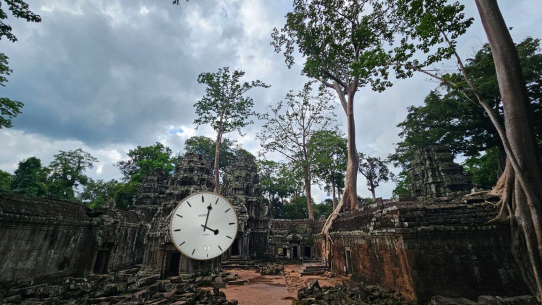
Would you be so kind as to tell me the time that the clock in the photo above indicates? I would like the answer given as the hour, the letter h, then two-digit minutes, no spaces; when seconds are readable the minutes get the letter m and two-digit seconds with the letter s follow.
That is 4h03
